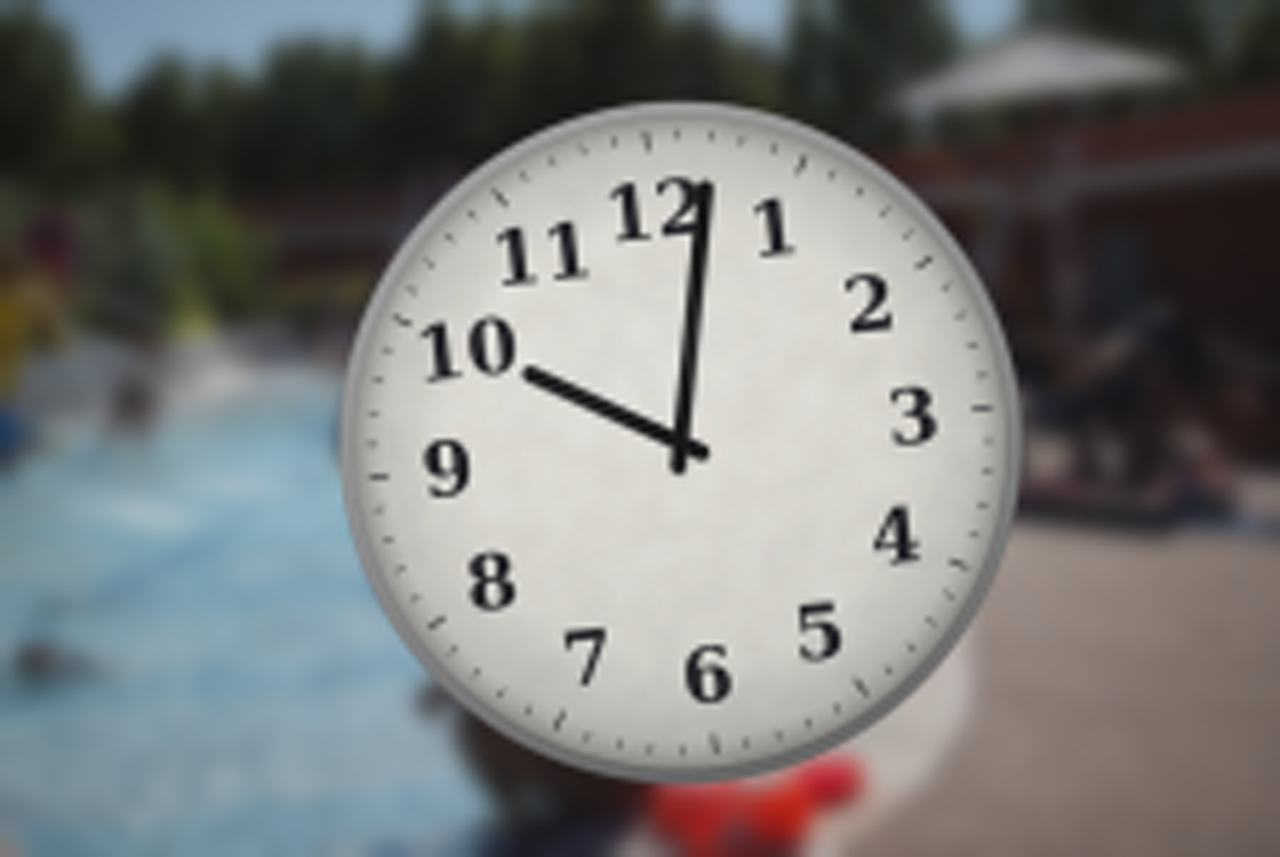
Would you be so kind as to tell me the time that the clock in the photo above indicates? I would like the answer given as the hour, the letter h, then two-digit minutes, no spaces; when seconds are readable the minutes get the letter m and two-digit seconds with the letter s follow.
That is 10h02
